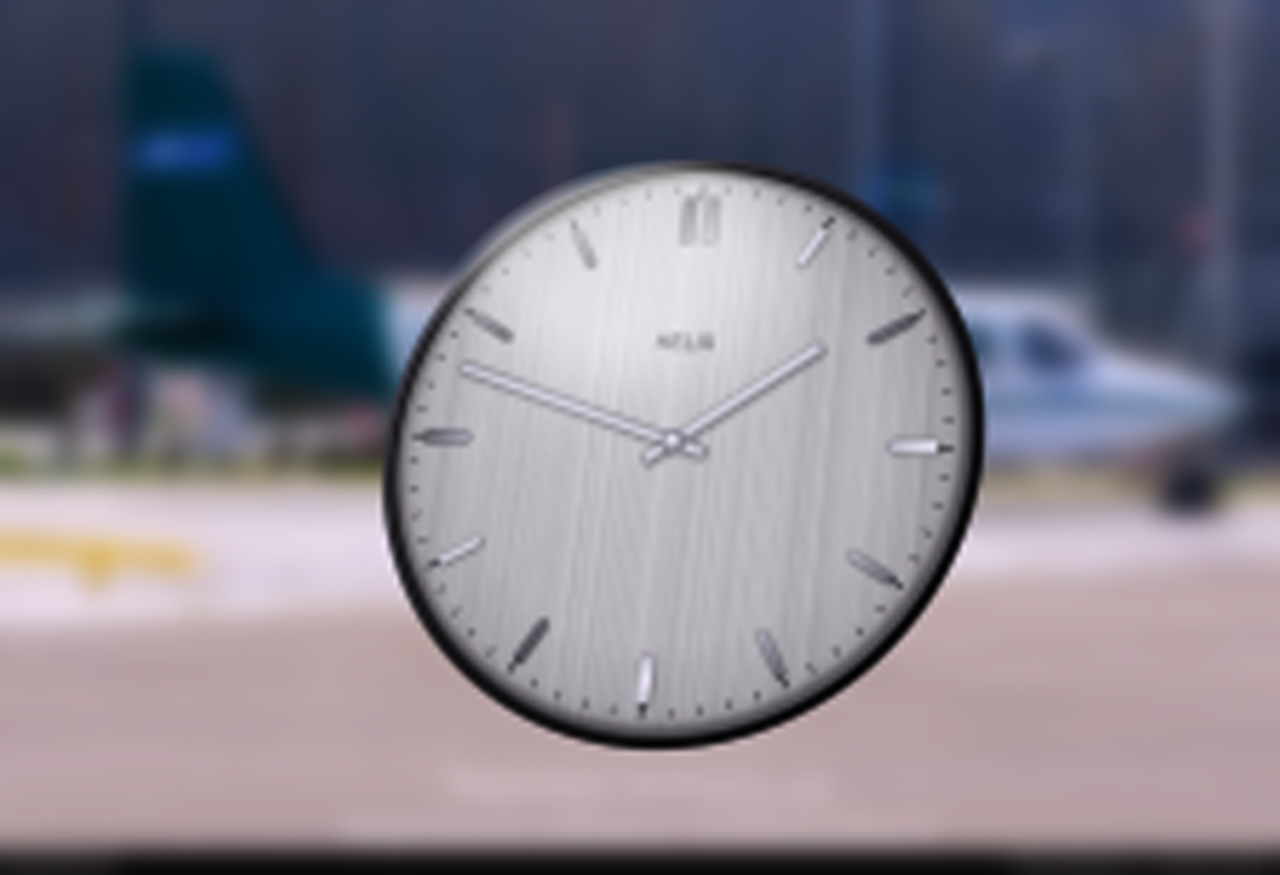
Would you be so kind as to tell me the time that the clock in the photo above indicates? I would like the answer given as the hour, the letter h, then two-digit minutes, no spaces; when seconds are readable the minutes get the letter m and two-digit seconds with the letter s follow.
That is 1h48
